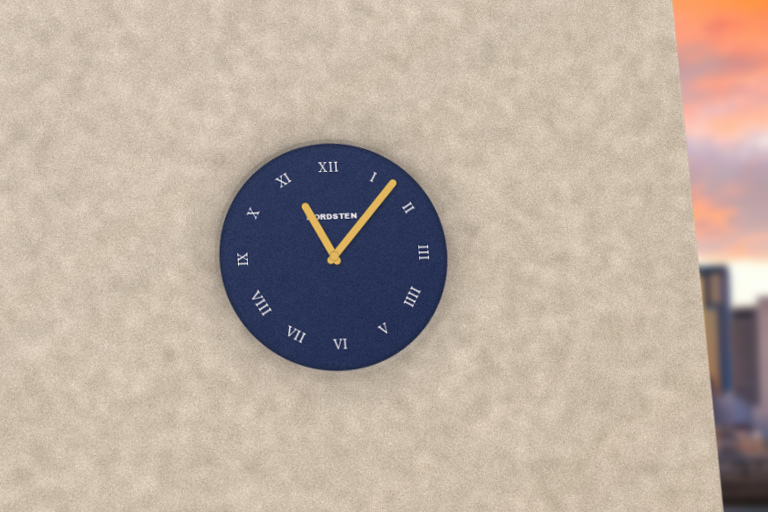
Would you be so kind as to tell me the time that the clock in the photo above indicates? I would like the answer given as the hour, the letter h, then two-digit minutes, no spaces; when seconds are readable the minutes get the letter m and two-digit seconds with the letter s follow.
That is 11h07
